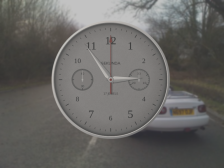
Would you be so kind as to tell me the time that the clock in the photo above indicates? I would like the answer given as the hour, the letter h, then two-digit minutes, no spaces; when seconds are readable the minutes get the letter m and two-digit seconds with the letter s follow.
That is 2h54
